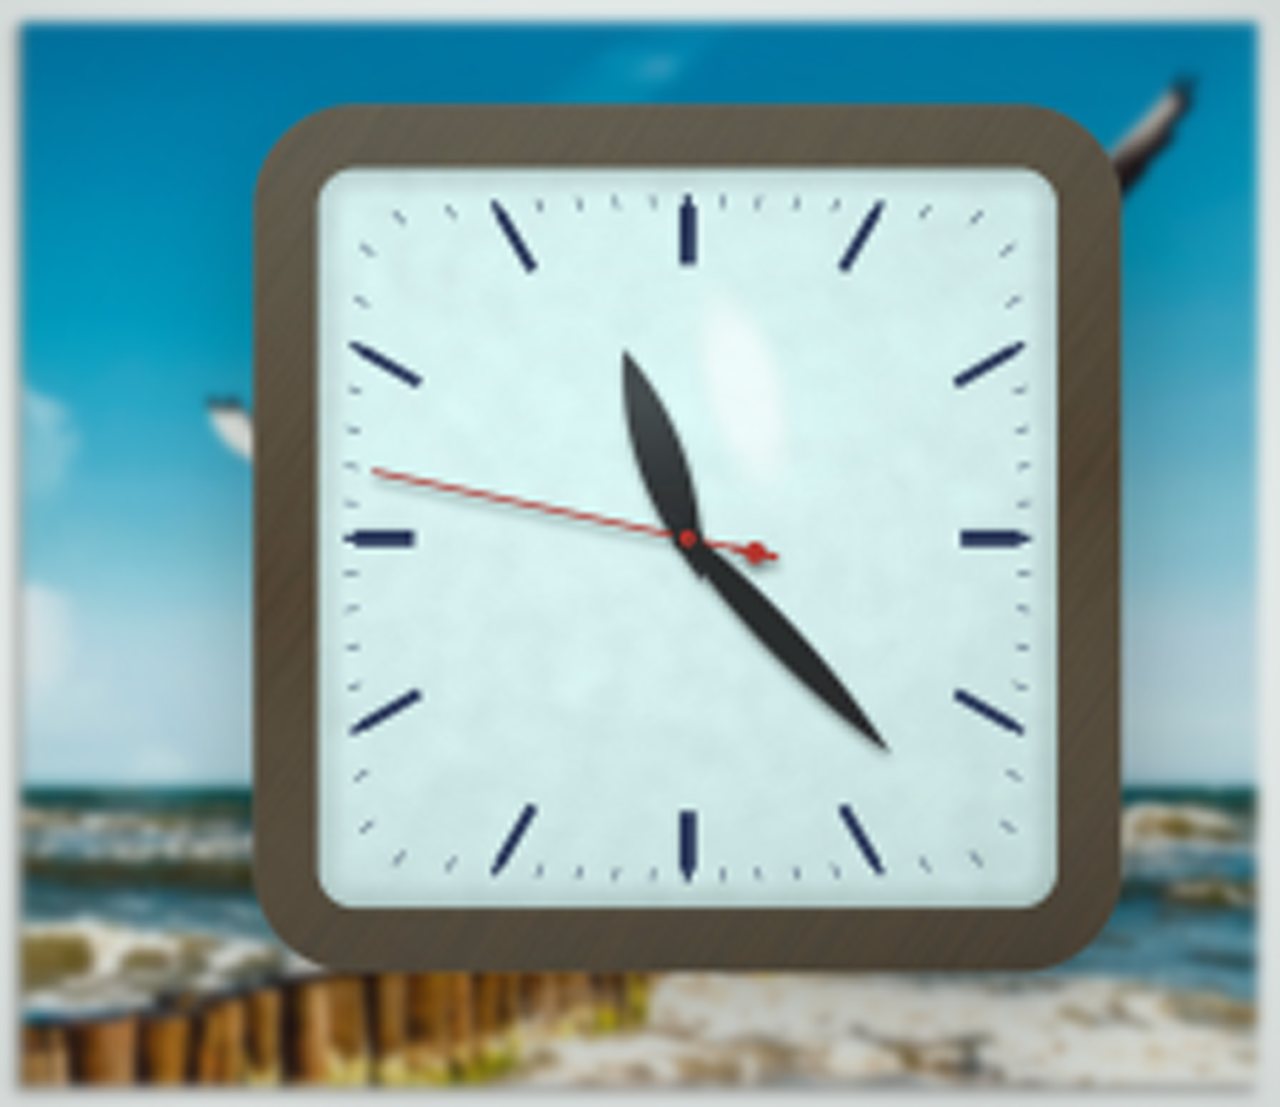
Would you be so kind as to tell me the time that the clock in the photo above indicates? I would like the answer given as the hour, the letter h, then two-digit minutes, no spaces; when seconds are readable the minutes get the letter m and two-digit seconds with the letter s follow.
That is 11h22m47s
